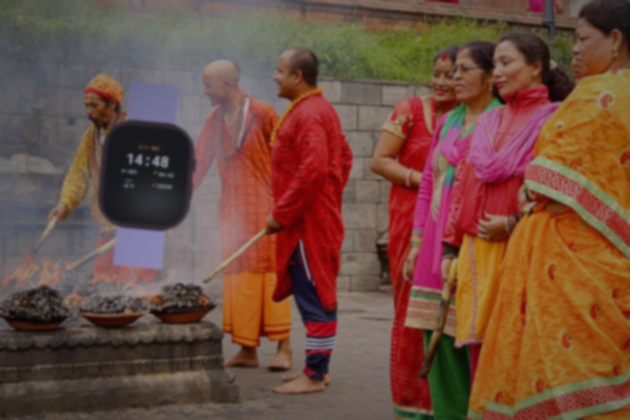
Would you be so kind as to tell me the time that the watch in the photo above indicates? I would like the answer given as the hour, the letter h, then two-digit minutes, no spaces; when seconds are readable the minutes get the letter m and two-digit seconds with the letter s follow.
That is 14h48
